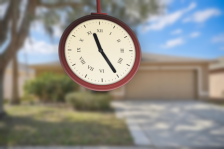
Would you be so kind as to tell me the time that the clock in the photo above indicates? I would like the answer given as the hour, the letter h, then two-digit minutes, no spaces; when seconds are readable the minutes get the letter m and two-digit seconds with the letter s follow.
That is 11h25
